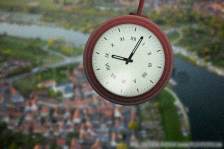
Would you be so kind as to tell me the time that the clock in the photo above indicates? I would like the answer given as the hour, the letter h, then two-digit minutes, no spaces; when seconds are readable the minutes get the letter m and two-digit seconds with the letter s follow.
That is 9h03
